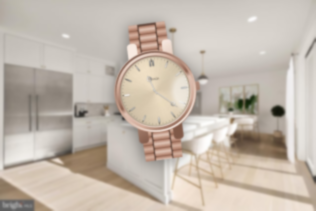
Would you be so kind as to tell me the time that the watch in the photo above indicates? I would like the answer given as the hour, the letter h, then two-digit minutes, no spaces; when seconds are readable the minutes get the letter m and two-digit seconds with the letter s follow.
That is 11h22
